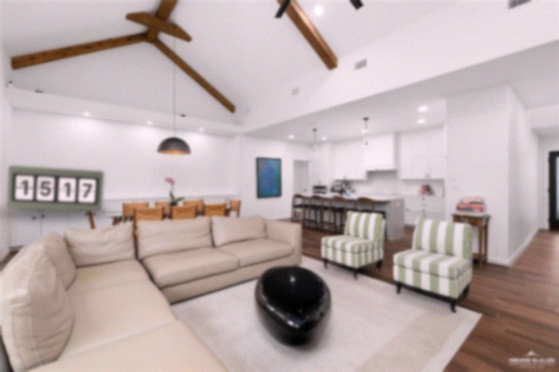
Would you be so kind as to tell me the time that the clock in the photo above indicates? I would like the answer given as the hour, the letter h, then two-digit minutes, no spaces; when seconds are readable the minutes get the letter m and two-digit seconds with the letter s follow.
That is 15h17
